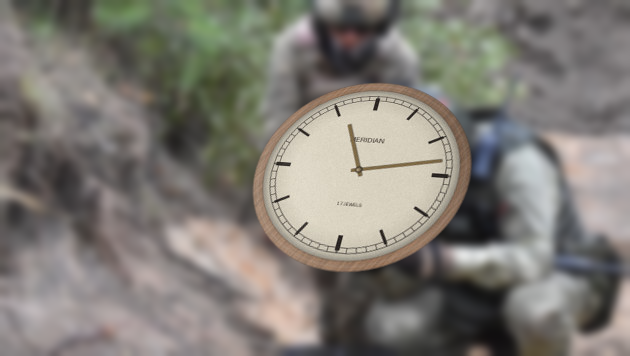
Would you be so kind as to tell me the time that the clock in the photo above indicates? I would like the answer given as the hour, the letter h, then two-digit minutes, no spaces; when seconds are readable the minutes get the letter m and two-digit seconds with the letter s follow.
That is 11h13
